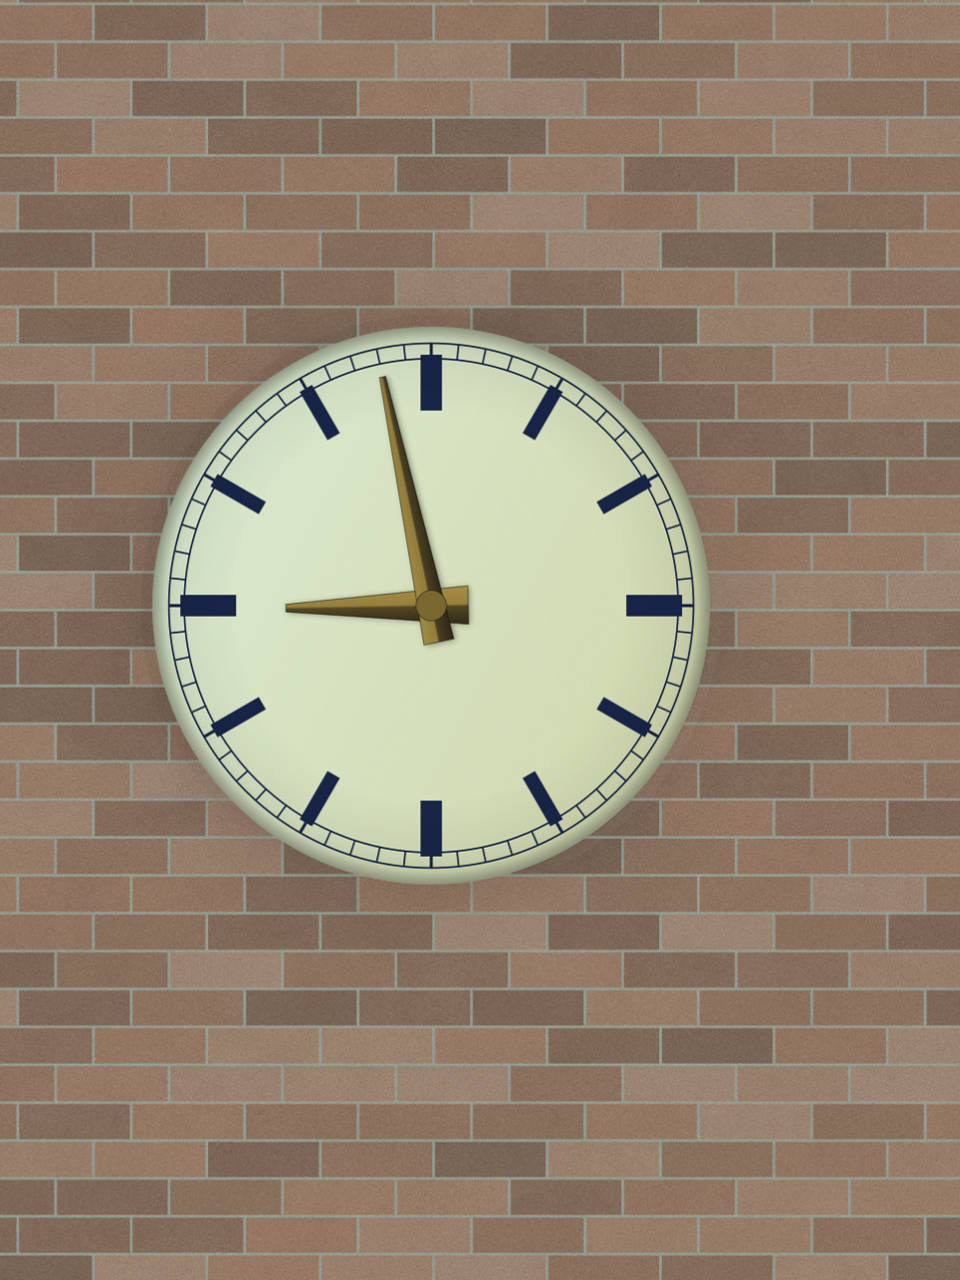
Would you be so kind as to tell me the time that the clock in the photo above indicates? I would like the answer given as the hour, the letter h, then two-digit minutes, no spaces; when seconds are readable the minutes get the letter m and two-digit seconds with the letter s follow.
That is 8h58
